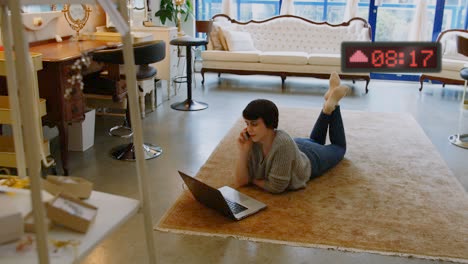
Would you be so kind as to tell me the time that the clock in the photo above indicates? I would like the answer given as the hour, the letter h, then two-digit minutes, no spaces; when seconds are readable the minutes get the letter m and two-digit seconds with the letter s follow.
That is 8h17
